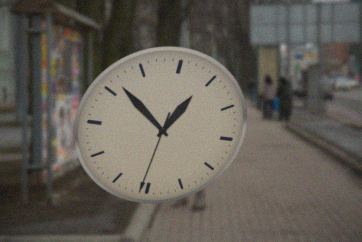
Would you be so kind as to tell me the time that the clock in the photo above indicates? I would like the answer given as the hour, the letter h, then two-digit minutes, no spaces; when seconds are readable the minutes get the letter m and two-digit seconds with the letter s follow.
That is 12h51m31s
